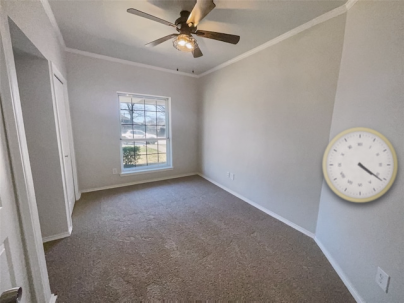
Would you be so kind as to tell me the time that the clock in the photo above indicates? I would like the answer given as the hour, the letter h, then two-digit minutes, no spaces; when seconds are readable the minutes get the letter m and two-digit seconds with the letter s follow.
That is 4h21
